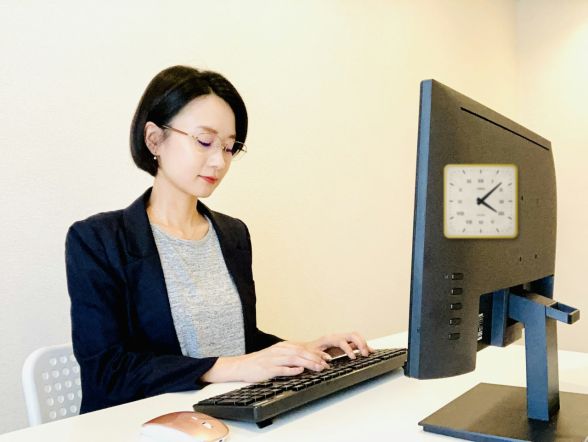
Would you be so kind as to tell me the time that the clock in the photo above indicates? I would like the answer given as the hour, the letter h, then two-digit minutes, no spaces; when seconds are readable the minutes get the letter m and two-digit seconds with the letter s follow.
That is 4h08
